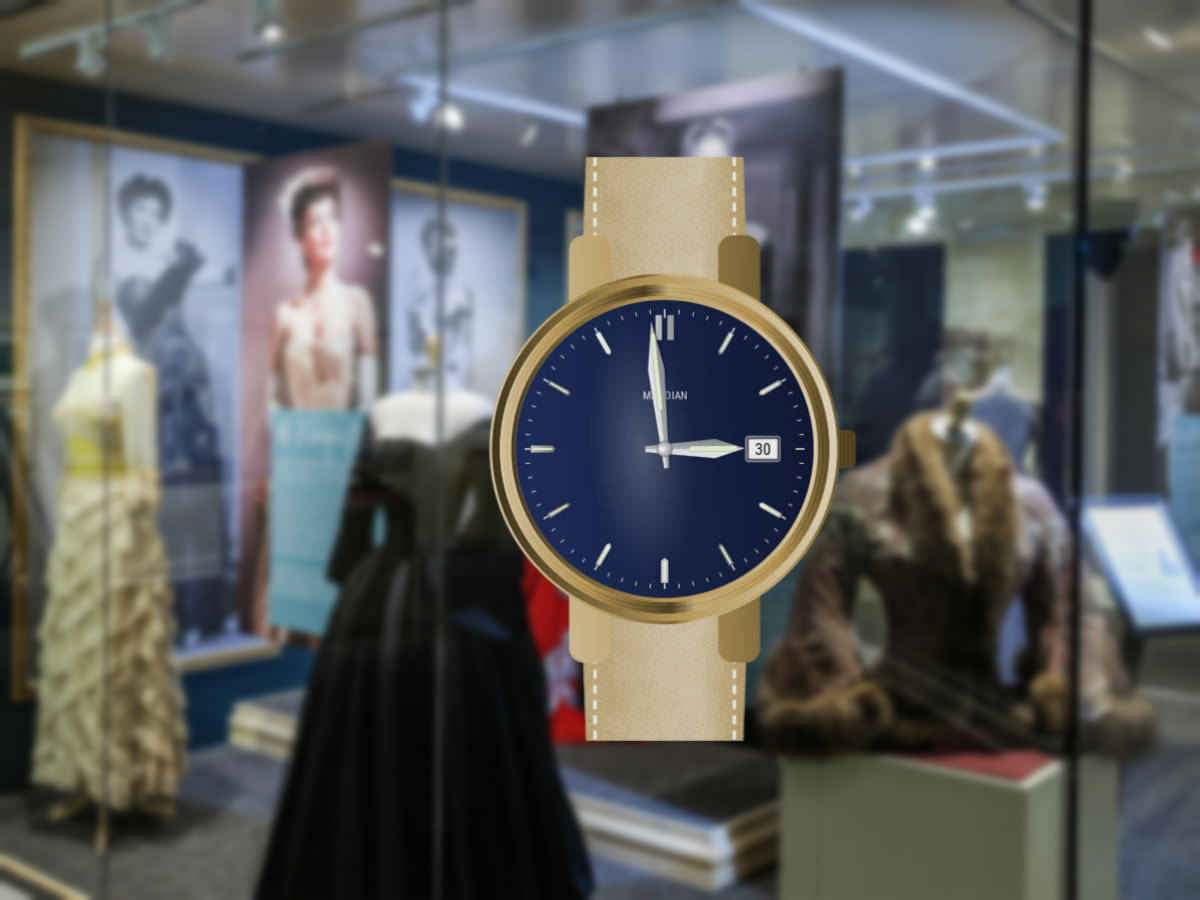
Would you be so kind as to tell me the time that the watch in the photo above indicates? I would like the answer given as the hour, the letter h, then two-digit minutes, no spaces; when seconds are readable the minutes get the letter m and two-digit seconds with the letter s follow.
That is 2h59
